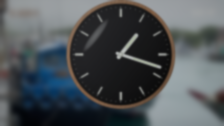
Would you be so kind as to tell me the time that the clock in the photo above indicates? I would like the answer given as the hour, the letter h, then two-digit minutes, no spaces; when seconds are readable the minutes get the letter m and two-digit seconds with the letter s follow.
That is 1h18
